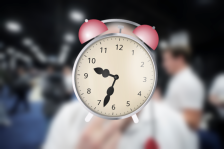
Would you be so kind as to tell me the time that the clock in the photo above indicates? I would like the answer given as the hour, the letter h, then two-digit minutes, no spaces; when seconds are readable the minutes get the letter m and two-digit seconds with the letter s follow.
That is 9h33
